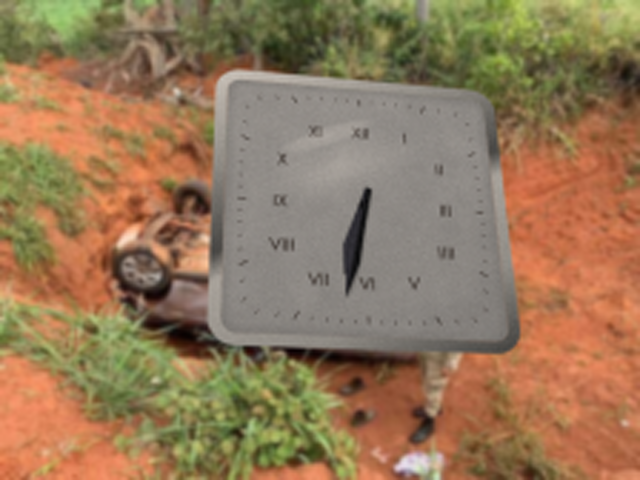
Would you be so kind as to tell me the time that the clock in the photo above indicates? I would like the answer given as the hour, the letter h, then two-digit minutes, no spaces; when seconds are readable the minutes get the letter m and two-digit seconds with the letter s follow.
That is 6h32
